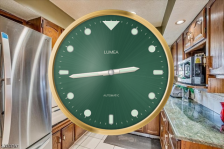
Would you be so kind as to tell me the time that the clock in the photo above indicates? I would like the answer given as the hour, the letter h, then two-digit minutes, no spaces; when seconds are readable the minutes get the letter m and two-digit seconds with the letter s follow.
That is 2h44
